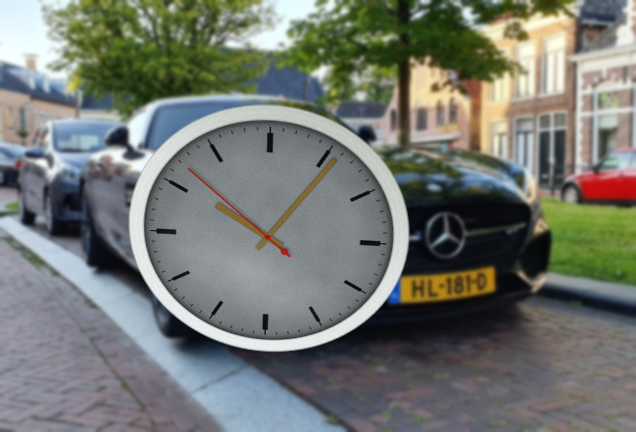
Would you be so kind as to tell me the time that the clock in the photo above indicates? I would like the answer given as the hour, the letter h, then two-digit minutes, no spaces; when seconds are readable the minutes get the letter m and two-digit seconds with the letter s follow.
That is 10h05m52s
